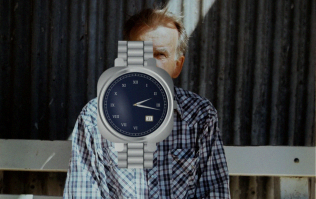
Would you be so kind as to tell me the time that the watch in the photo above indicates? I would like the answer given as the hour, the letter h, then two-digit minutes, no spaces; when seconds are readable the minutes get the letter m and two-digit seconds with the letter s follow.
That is 2h17
